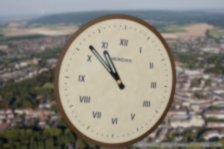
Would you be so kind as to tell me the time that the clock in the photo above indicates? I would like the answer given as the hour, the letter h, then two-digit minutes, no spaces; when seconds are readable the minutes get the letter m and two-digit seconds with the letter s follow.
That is 10h52
